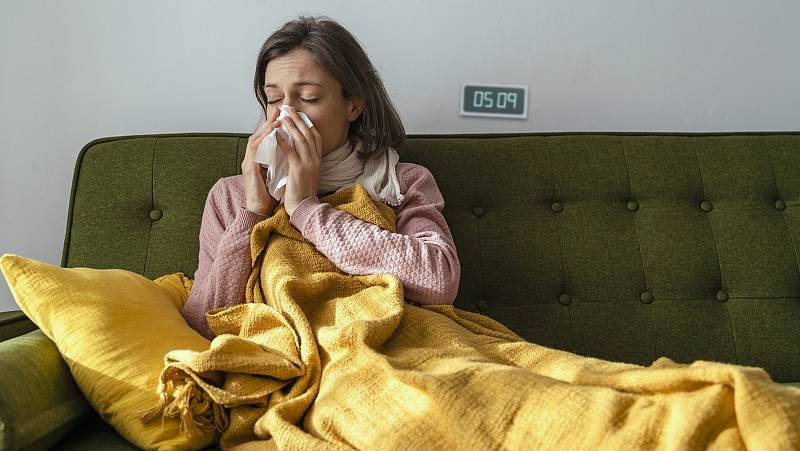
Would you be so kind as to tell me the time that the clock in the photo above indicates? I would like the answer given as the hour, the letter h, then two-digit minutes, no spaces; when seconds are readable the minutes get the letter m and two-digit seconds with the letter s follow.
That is 5h09
